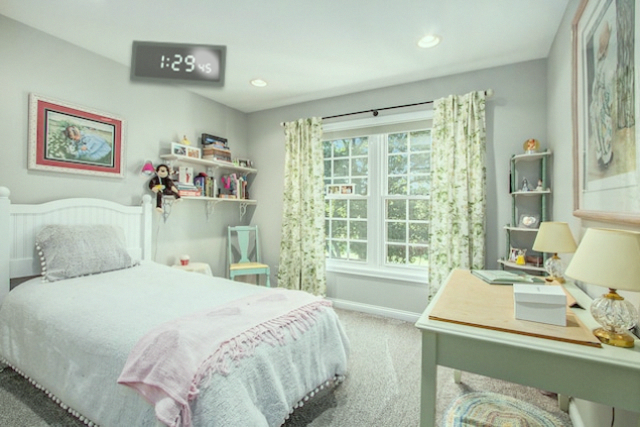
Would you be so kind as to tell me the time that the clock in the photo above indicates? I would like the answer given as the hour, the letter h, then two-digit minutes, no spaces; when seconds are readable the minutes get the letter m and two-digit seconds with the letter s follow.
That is 1h29m45s
